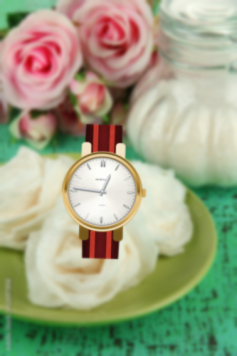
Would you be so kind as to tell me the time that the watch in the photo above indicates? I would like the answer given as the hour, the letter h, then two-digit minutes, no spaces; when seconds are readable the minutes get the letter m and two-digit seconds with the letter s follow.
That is 12h46
